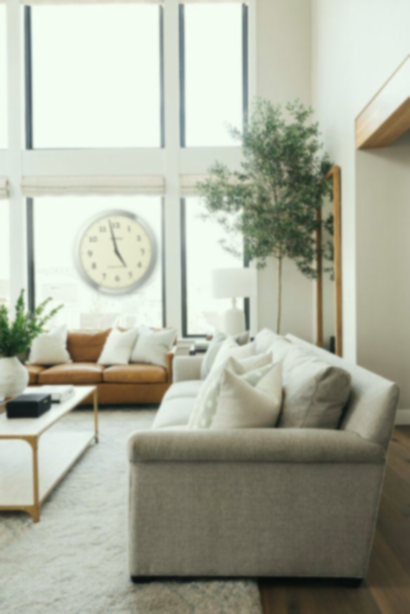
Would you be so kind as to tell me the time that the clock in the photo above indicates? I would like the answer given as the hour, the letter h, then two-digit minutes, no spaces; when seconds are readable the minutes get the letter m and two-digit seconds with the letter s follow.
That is 4h58
